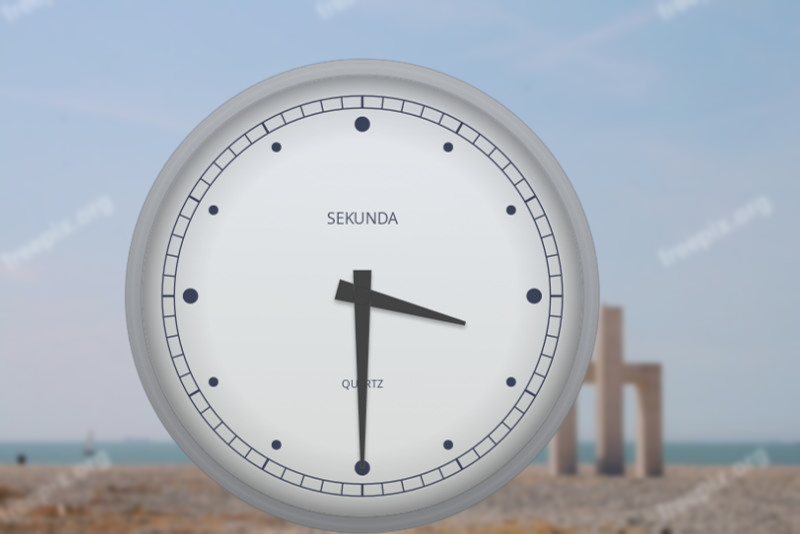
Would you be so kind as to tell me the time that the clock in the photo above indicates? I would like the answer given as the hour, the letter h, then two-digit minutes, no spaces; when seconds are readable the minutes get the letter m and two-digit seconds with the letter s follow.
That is 3h30
